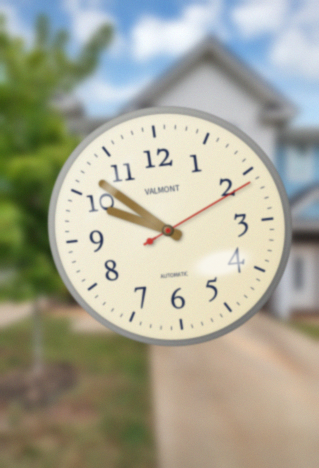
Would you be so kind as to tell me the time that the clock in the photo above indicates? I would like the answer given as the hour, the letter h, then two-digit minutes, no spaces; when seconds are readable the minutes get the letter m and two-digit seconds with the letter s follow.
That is 9h52m11s
